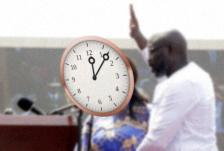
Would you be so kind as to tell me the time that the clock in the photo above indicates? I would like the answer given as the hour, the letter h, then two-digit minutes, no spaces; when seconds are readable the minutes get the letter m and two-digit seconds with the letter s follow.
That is 12h07
